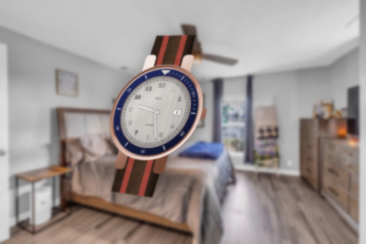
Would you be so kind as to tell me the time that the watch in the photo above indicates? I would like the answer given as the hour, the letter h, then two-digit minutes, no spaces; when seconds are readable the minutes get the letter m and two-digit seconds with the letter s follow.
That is 9h27
